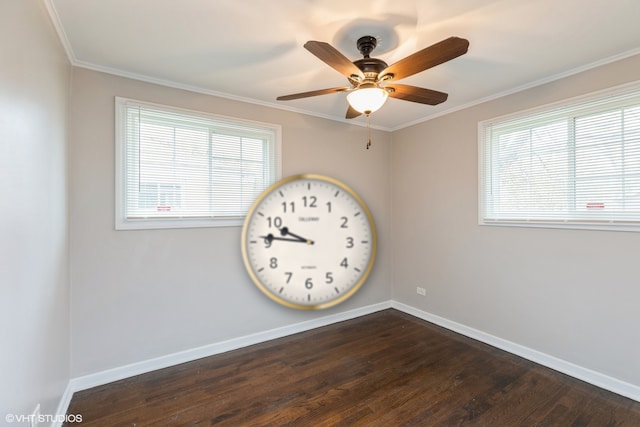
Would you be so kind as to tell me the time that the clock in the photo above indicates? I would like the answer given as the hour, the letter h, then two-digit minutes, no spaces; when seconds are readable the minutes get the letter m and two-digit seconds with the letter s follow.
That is 9h46
